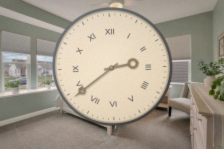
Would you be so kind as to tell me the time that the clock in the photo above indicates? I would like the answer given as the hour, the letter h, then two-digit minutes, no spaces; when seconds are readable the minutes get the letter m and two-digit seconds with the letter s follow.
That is 2h39
